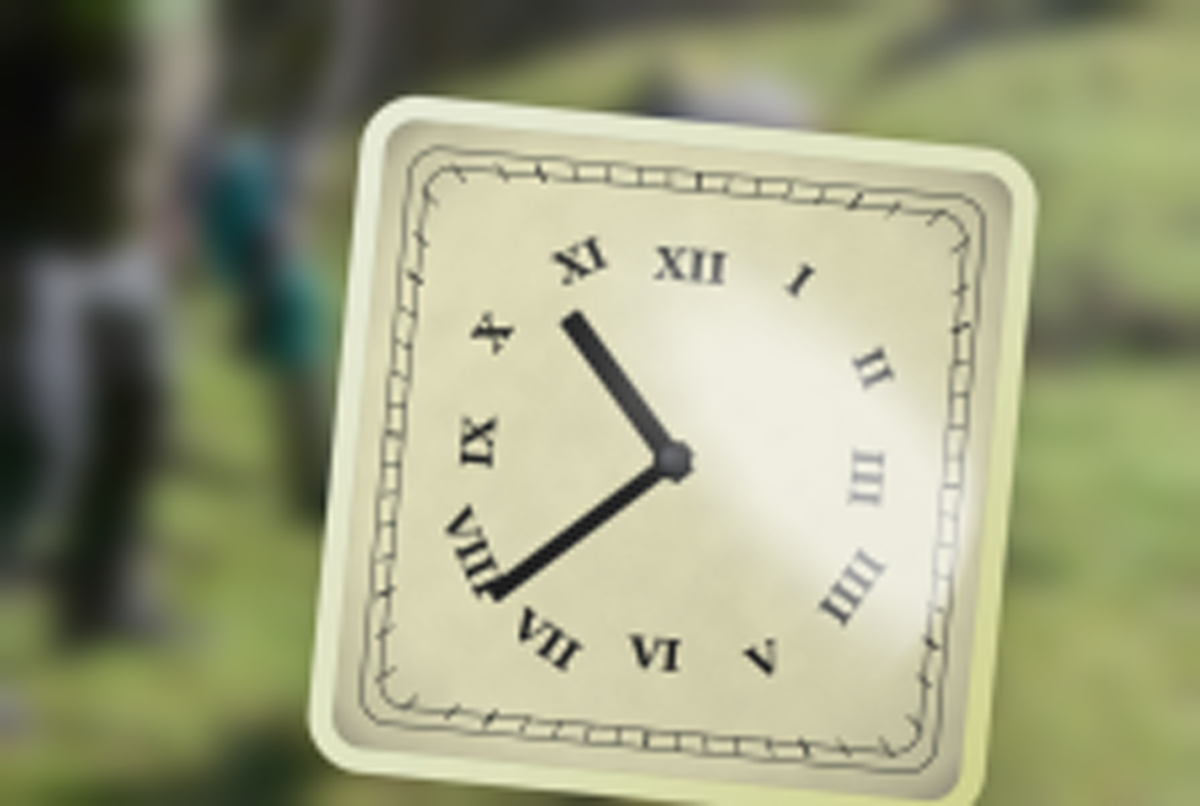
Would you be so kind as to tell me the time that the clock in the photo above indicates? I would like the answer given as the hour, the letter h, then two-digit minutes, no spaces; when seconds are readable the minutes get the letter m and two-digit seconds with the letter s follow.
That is 10h38
